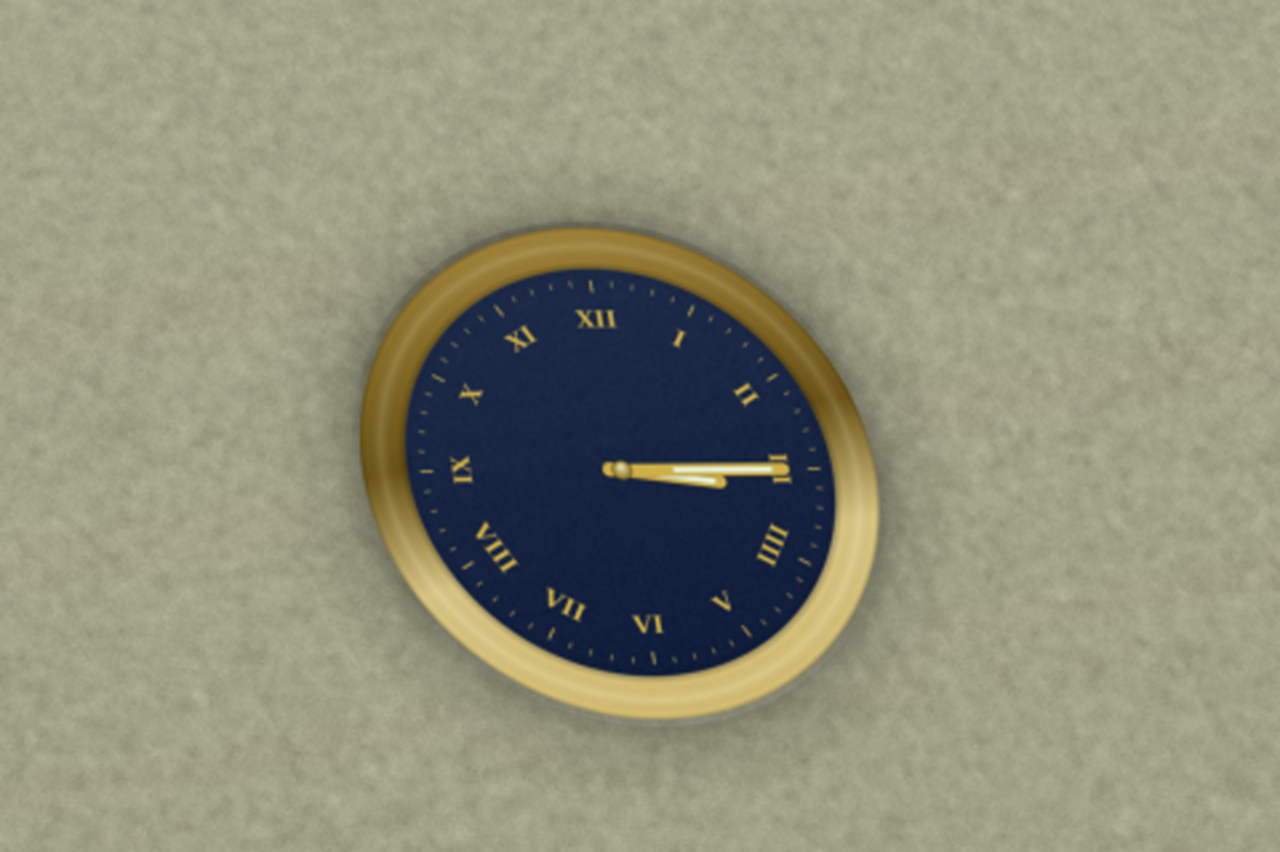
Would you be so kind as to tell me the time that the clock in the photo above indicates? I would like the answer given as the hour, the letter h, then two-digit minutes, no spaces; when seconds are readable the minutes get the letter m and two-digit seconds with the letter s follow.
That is 3h15
